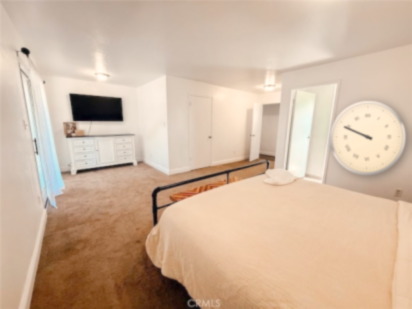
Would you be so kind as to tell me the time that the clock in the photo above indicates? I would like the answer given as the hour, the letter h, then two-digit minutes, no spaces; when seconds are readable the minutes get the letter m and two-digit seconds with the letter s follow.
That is 9h49
